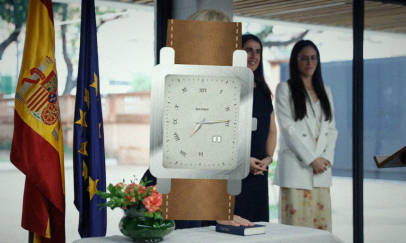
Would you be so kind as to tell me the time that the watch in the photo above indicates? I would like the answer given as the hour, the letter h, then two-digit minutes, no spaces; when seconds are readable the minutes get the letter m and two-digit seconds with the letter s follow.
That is 7h14
